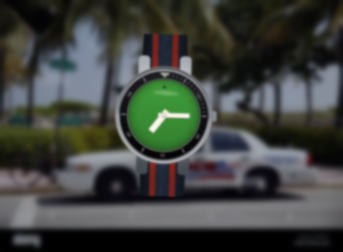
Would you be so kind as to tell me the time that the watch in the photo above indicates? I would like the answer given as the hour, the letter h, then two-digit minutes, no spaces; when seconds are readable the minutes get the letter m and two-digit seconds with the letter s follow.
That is 7h15
